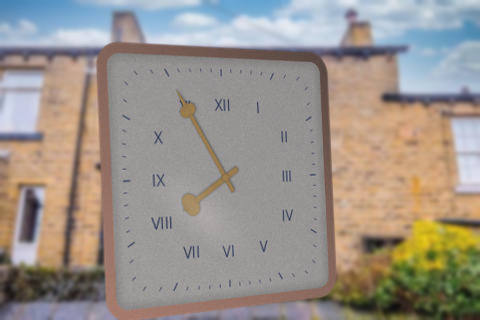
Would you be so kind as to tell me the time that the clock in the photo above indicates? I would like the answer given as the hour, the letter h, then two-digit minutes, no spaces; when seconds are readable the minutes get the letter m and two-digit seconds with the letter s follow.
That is 7h55
